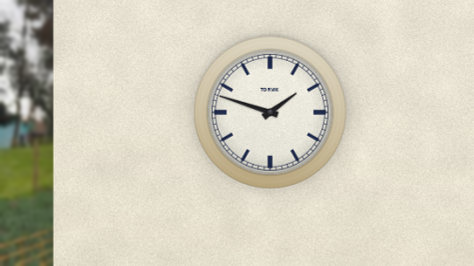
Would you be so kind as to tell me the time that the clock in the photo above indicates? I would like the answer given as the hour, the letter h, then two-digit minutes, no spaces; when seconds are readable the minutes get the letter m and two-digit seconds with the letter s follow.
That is 1h48
